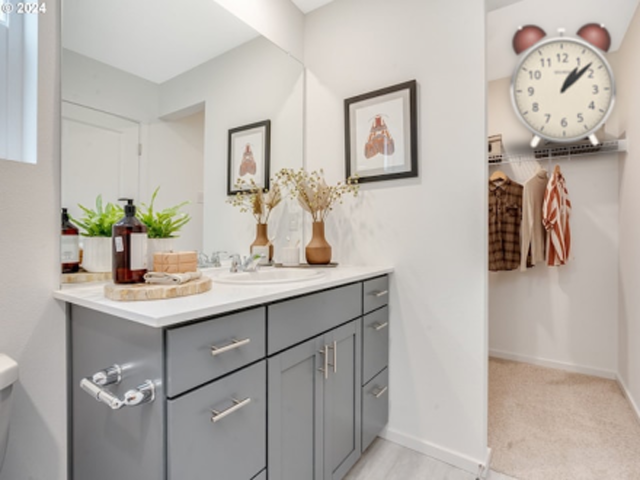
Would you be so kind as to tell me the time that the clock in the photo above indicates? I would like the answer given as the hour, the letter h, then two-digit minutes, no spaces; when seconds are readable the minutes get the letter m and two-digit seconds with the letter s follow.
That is 1h08
